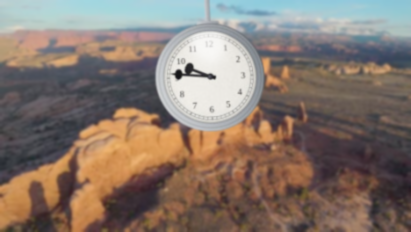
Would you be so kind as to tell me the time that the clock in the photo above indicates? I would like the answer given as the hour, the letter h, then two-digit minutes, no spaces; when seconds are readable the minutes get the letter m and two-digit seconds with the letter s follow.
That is 9h46
